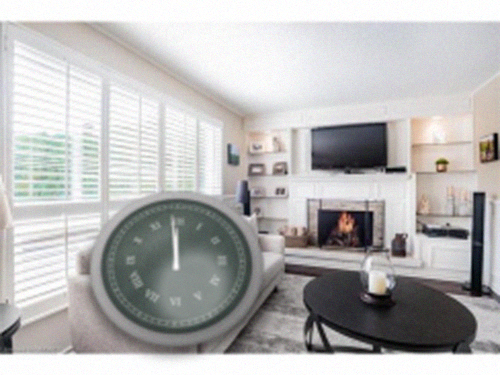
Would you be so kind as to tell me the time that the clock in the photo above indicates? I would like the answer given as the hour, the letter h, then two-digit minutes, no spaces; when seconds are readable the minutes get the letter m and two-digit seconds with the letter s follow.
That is 11h59
